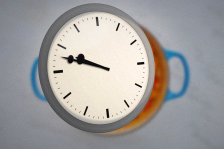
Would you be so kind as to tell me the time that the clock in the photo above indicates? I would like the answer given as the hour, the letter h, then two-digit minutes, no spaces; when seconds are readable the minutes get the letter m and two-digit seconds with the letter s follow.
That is 9h48
